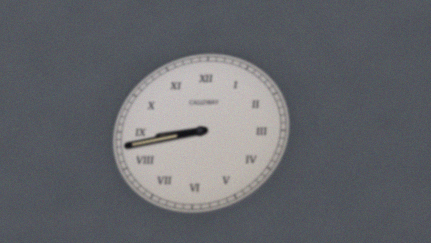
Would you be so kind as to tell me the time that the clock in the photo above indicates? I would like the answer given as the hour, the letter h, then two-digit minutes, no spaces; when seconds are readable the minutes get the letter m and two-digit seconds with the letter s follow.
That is 8h43
